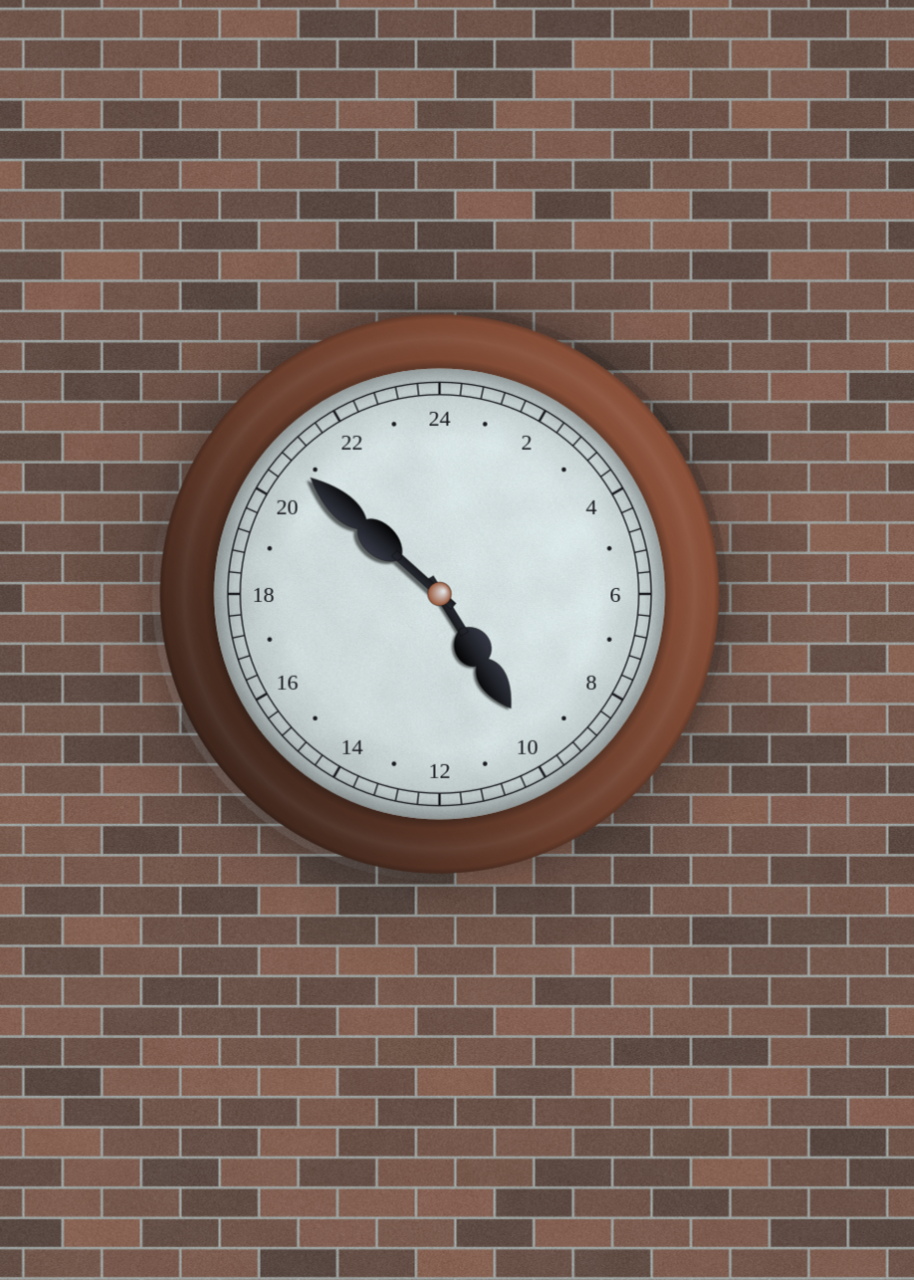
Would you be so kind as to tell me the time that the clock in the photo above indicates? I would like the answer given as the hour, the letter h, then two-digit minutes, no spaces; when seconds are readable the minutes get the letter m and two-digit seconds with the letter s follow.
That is 9h52
